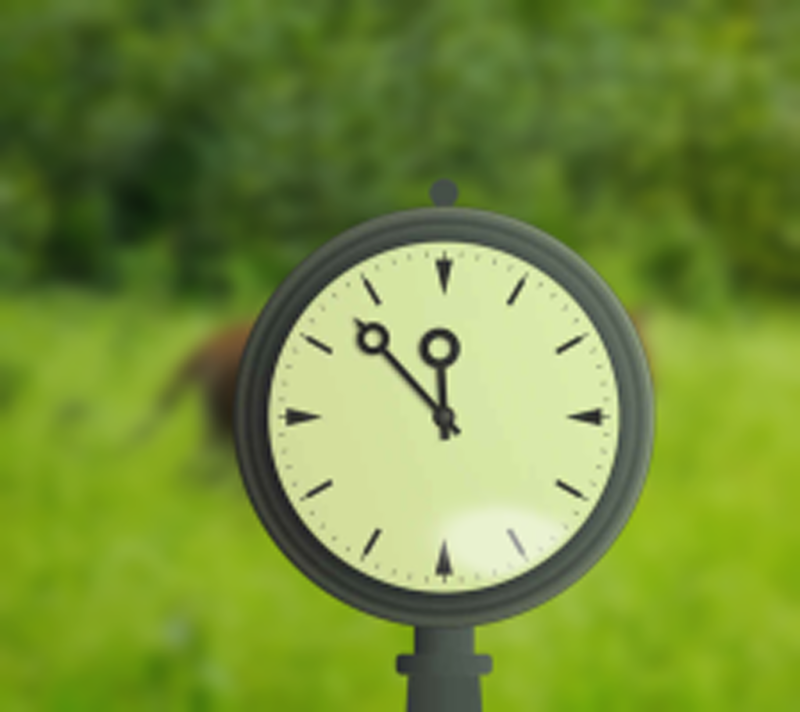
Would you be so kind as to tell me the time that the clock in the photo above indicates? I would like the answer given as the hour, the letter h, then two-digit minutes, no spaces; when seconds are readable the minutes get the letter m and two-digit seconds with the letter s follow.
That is 11h53
